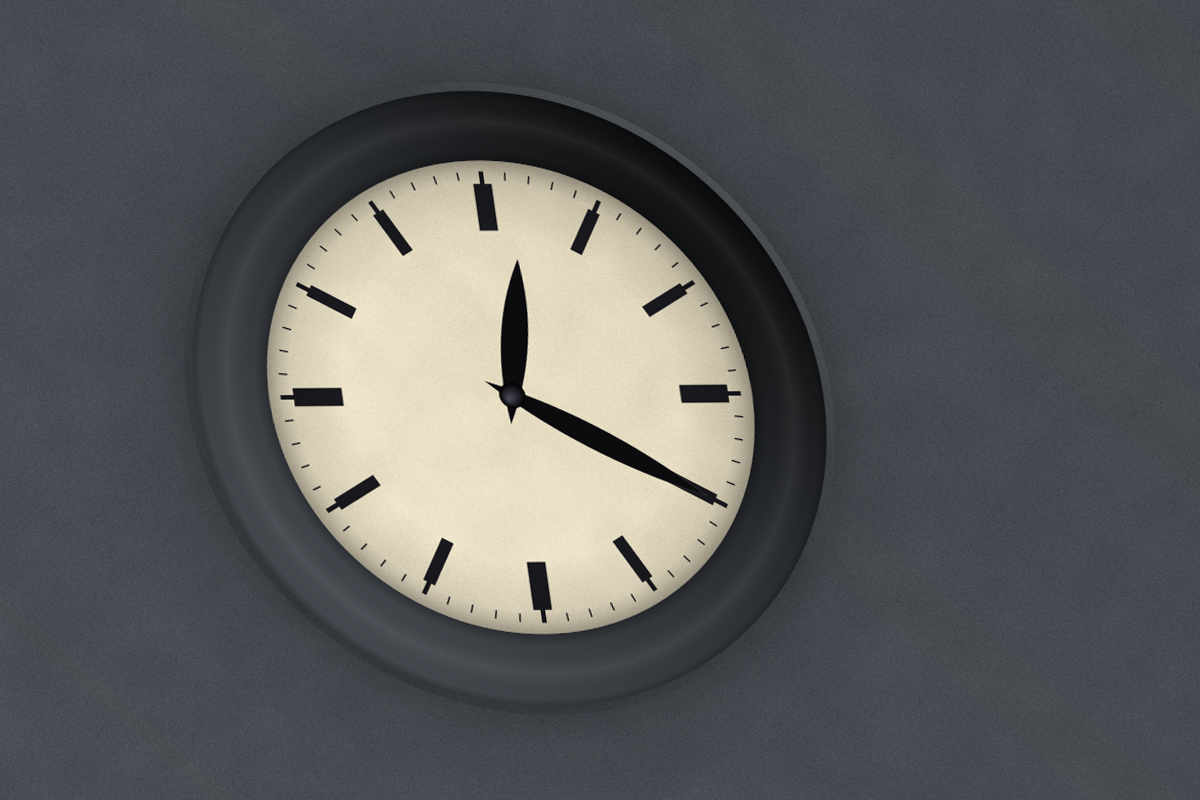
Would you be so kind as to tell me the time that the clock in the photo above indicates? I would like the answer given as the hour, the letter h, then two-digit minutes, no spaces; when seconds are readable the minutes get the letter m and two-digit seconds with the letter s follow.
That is 12h20
